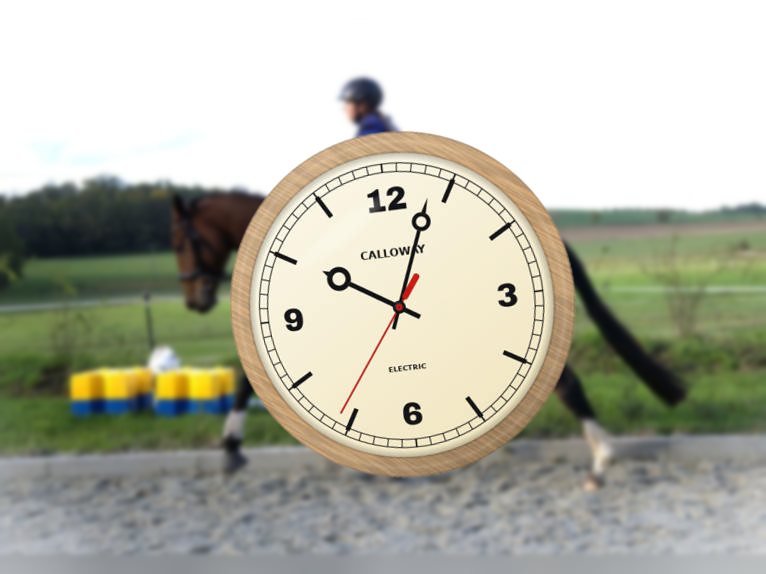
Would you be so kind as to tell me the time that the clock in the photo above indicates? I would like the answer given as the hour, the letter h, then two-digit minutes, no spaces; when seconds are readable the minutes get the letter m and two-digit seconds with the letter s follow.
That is 10h03m36s
